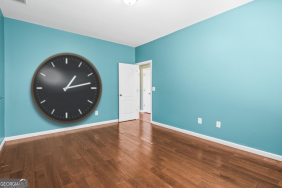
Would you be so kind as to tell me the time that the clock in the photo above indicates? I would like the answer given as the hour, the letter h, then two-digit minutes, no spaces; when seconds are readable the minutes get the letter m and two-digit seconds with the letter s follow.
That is 1h13
